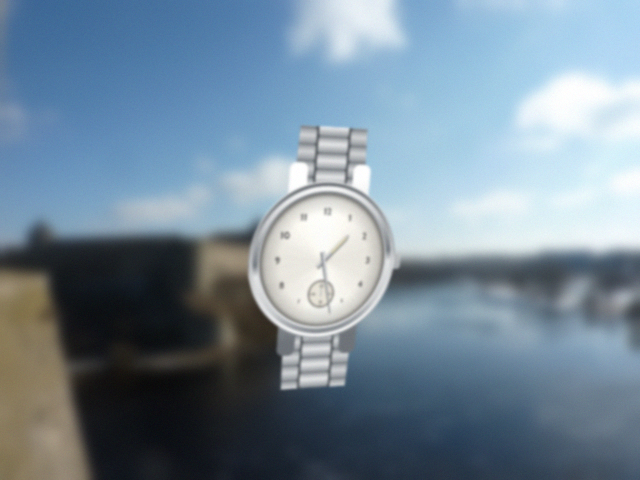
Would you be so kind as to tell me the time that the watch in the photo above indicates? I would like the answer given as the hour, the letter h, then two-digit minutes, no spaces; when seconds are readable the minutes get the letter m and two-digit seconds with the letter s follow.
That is 1h28
